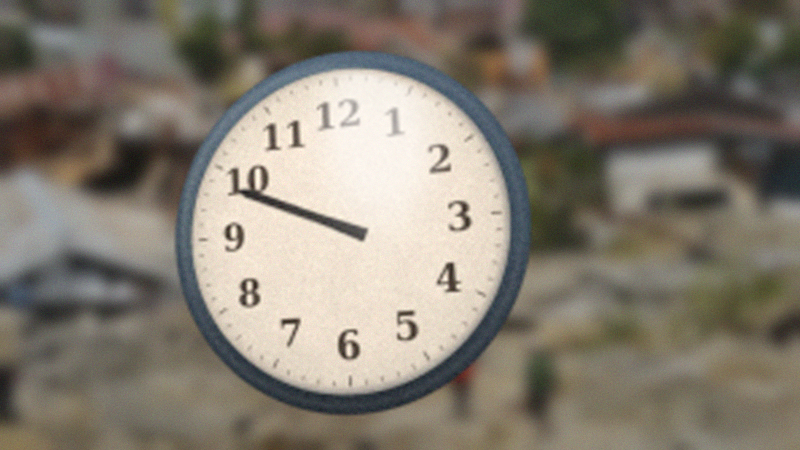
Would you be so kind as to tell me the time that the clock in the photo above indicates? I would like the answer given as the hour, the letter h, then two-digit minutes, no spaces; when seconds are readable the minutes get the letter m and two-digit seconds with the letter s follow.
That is 9h49
